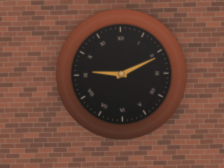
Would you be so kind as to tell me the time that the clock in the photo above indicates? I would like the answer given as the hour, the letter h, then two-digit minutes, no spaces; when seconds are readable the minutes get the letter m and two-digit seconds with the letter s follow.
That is 9h11
